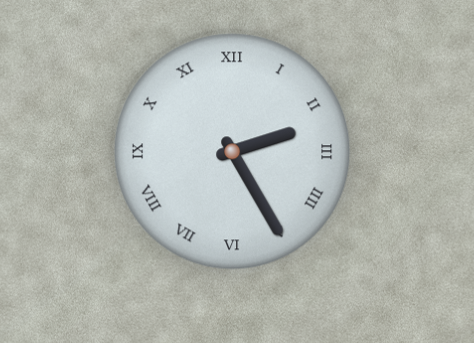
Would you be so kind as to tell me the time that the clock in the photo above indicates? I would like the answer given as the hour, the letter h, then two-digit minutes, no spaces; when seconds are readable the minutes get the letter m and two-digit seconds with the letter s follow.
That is 2h25
